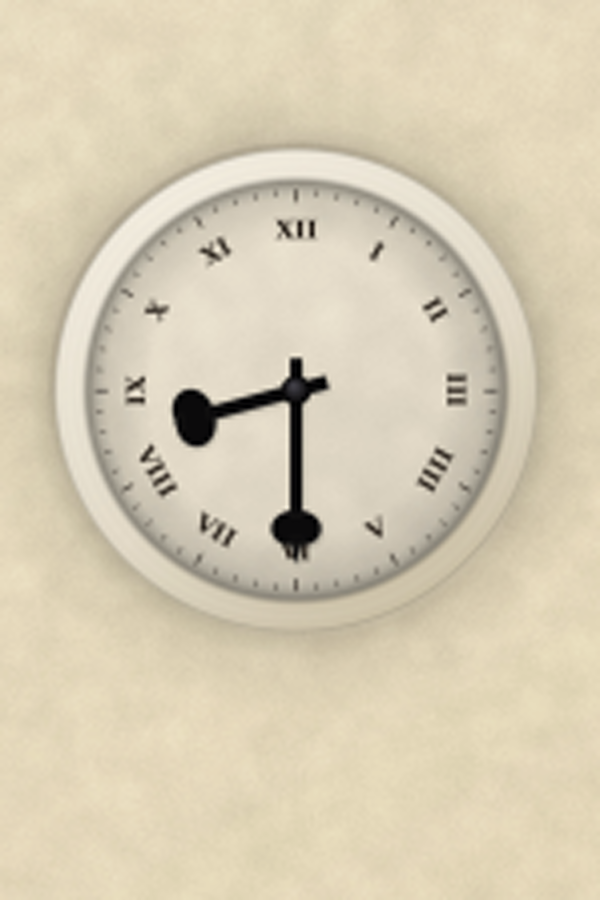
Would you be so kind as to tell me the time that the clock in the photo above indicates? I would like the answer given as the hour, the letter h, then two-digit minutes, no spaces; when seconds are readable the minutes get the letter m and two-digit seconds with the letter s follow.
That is 8h30
